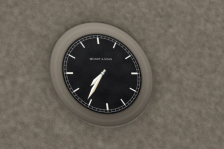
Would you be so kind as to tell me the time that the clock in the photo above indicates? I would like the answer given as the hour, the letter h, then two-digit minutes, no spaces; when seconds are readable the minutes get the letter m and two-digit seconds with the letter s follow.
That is 7h36
